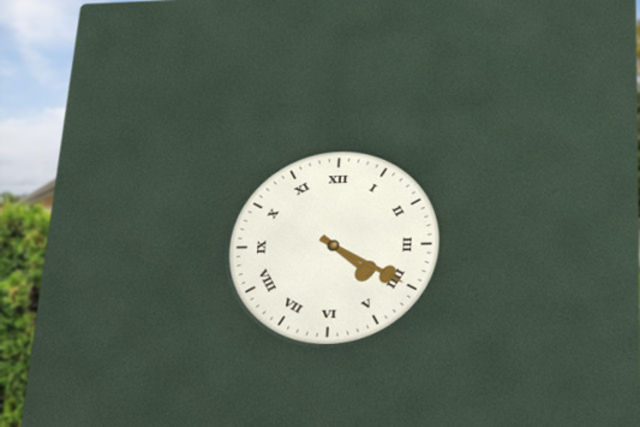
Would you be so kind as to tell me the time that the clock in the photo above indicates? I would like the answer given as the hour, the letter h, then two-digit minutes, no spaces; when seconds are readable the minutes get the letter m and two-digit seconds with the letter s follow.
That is 4h20
